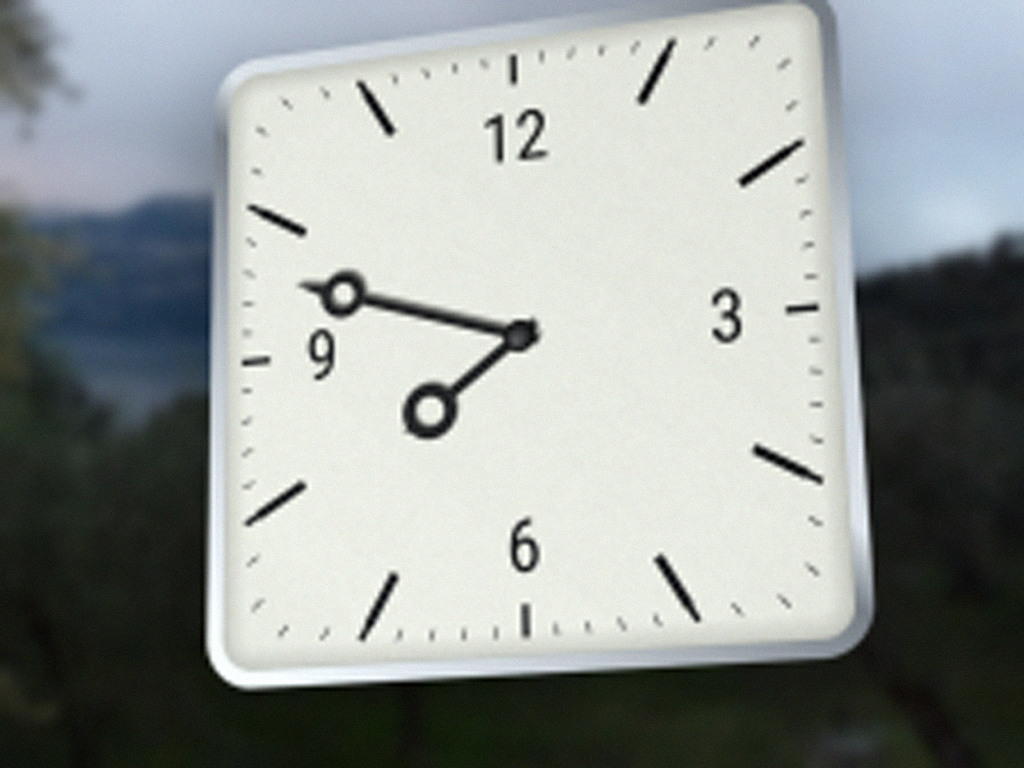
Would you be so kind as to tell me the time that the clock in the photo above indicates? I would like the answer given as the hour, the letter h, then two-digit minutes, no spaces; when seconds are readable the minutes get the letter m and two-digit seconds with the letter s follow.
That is 7h48
